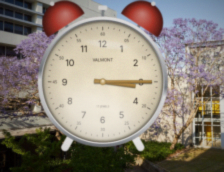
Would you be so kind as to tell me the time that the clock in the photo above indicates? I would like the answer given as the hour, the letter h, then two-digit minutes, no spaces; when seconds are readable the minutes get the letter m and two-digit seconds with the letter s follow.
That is 3h15
